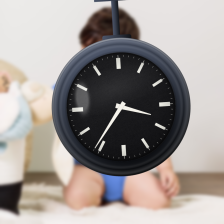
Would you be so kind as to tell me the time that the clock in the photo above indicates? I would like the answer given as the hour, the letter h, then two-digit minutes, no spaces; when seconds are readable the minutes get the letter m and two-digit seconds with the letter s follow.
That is 3h36
